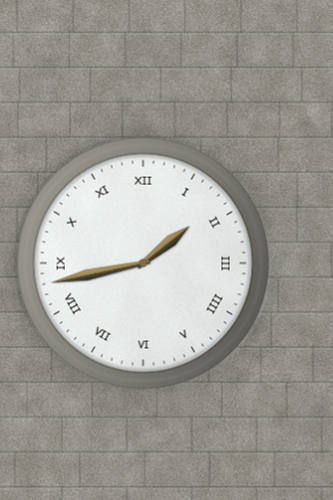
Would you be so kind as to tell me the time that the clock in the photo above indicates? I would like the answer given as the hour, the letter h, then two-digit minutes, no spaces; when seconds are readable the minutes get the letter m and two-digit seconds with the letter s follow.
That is 1h43
